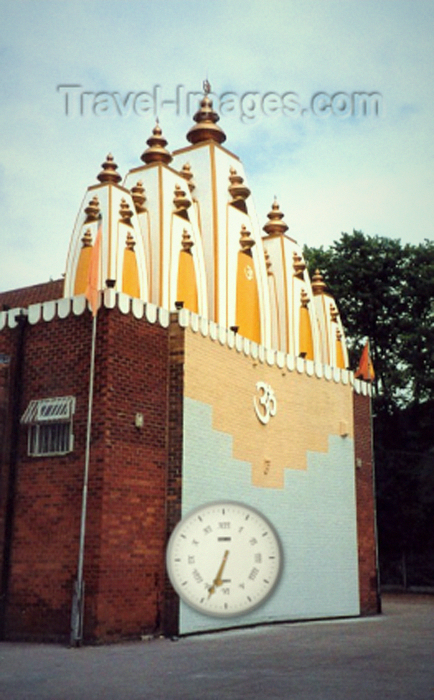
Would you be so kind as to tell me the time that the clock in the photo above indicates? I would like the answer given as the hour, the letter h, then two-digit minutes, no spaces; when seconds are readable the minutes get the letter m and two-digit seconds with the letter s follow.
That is 6h34
